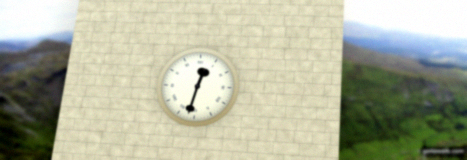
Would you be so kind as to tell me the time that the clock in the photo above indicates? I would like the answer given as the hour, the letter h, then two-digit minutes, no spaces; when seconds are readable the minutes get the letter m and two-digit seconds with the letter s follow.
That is 12h32
